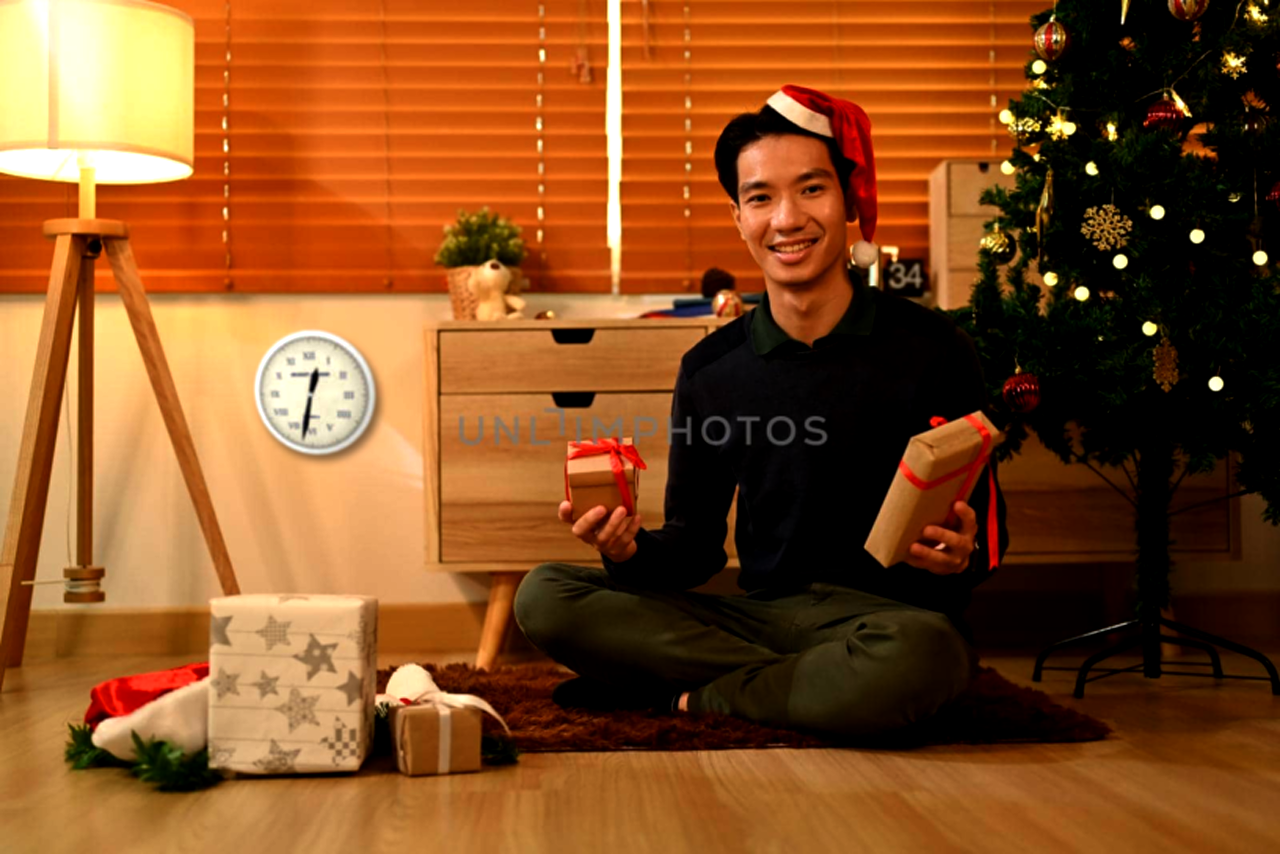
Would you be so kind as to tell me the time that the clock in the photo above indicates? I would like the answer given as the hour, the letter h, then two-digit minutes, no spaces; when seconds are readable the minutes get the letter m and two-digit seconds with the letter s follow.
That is 12h32
